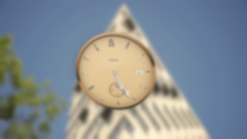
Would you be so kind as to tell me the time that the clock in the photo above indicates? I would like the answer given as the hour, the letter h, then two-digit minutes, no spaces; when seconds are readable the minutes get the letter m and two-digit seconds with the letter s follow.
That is 5h26
